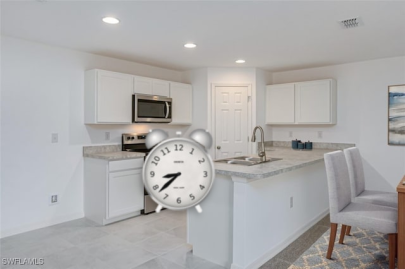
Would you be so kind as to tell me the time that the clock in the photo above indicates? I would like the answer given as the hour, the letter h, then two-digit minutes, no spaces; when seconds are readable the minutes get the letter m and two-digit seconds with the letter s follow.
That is 8h38
